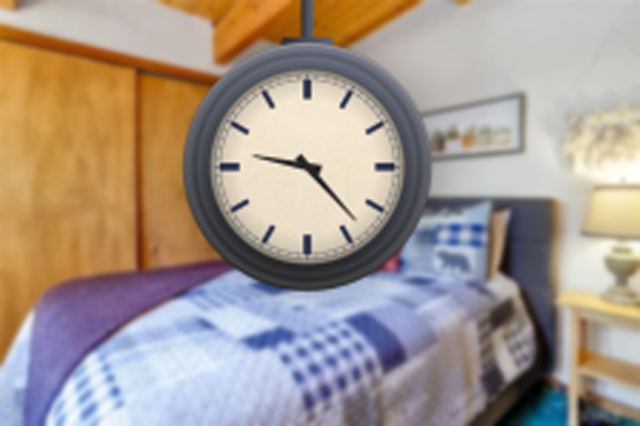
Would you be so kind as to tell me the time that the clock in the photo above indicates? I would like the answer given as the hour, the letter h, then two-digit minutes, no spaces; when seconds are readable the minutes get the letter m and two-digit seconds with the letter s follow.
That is 9h23
